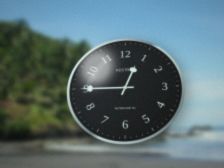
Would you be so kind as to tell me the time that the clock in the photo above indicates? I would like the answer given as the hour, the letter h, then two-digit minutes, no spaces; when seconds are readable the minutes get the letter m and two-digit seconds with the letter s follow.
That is 12h45
